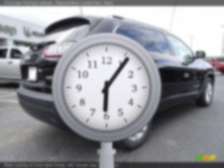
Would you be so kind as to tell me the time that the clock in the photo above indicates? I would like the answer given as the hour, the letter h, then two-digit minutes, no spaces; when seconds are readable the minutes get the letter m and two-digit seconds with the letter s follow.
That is 6h06
